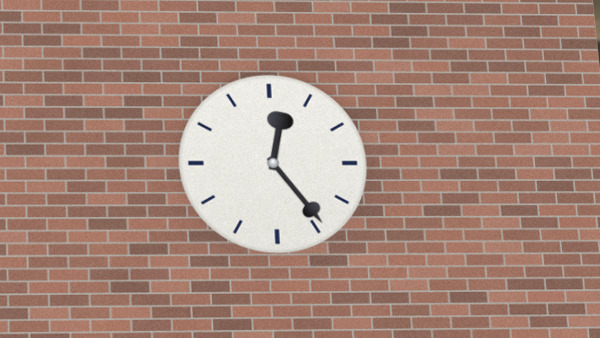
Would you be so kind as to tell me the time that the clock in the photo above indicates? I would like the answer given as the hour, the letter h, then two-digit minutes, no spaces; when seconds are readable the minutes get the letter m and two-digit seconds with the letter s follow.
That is 12h24
